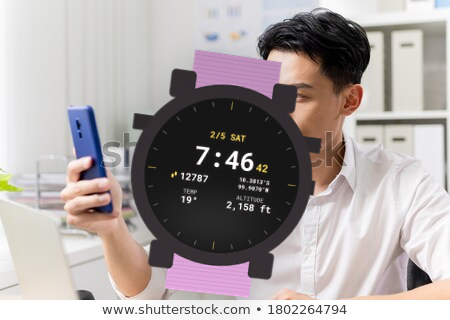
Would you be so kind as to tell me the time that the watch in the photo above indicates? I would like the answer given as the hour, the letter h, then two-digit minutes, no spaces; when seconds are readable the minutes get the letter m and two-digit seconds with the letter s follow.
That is 7h46m42s
